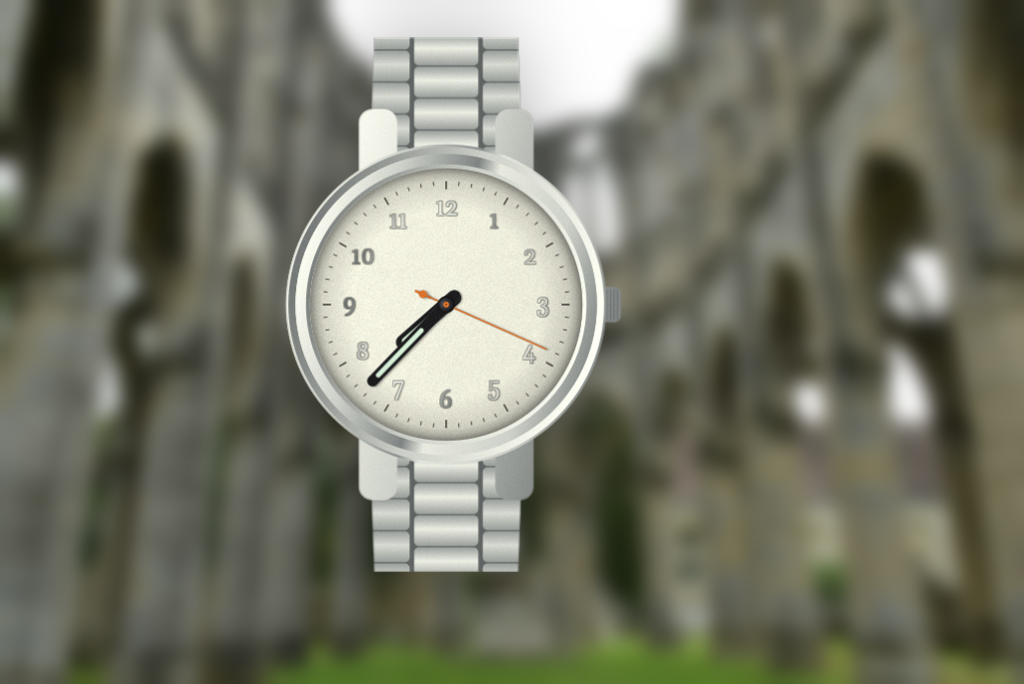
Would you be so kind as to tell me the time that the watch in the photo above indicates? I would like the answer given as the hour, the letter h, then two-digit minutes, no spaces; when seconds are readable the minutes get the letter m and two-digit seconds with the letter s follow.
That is 7h37m19s
